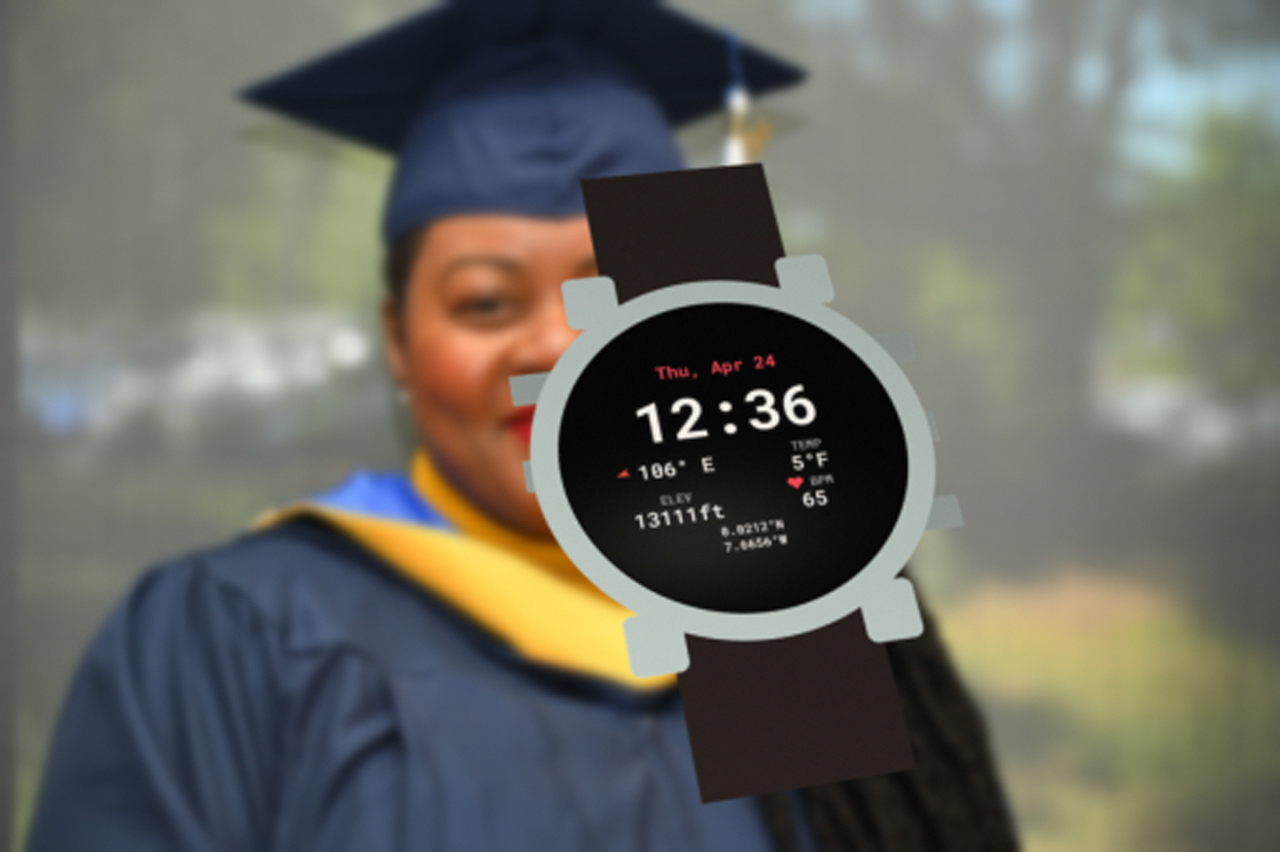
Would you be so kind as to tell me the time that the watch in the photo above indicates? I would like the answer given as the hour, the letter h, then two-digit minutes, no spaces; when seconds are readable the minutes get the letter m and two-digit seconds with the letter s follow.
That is 12h36
